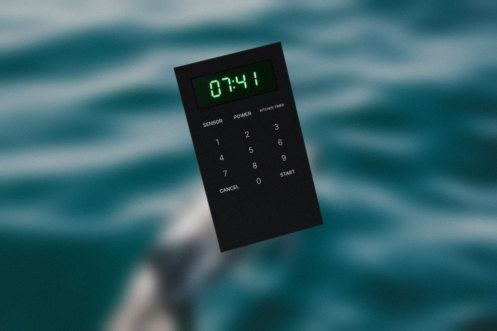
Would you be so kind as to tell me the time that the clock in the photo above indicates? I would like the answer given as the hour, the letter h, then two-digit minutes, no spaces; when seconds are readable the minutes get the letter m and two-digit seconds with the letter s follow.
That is 7h41
